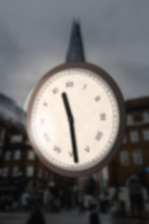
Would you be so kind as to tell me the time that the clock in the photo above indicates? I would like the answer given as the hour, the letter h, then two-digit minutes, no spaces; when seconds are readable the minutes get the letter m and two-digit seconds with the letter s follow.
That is 11h29
